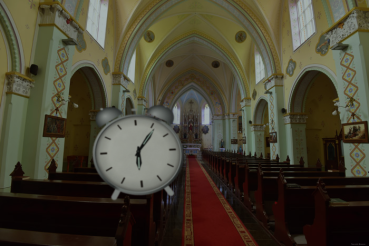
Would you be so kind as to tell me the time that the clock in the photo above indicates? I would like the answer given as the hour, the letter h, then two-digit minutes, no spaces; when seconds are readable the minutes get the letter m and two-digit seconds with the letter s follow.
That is 6h06
